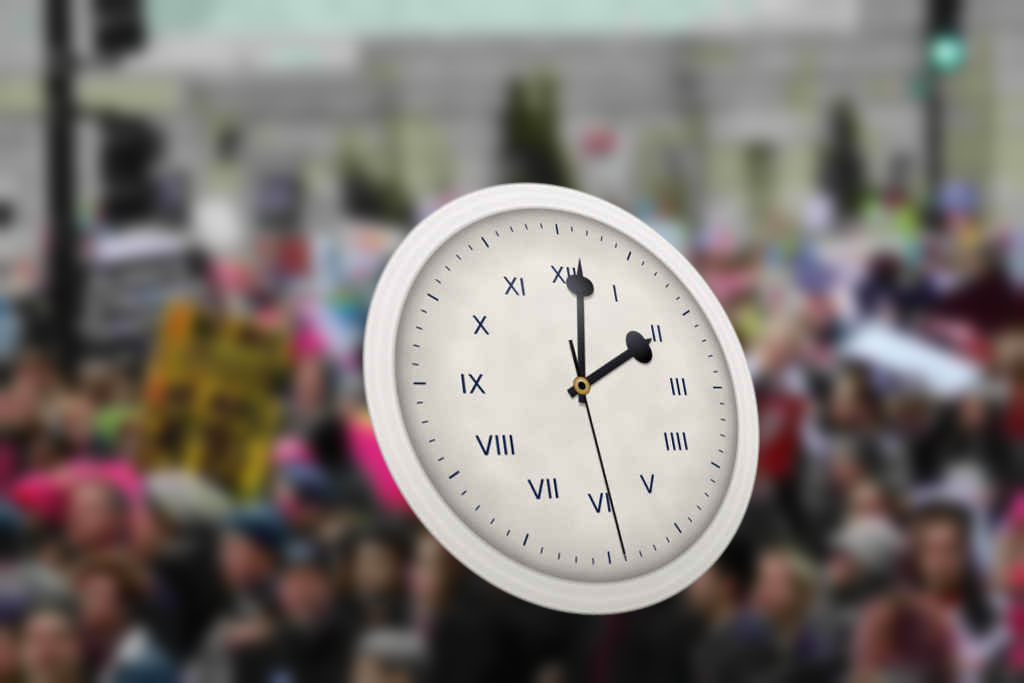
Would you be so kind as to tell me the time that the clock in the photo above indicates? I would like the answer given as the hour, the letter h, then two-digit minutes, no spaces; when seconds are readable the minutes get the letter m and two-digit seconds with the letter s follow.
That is 2h01m29s
